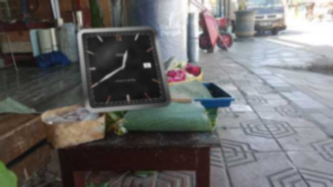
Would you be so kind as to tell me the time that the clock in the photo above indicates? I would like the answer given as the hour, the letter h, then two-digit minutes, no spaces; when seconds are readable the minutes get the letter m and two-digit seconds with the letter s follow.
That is 12h40
